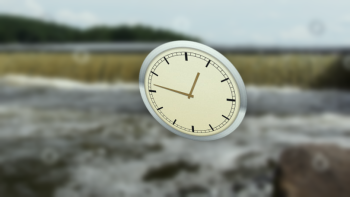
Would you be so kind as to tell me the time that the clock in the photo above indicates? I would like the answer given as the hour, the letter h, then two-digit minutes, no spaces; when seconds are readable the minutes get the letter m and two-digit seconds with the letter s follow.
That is 12h47
